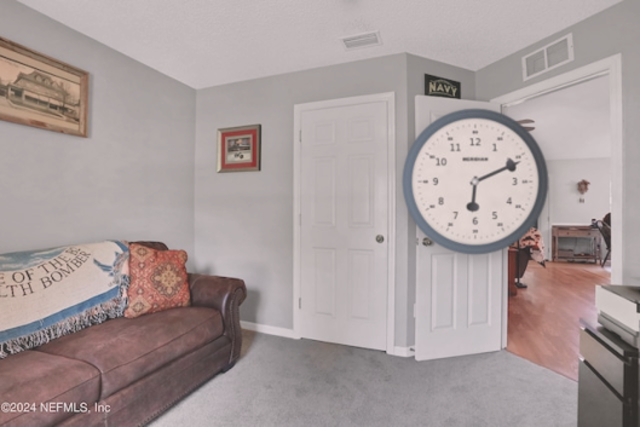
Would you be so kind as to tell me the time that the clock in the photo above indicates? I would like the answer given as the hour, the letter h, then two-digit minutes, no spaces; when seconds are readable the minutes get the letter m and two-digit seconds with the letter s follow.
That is 6h11
